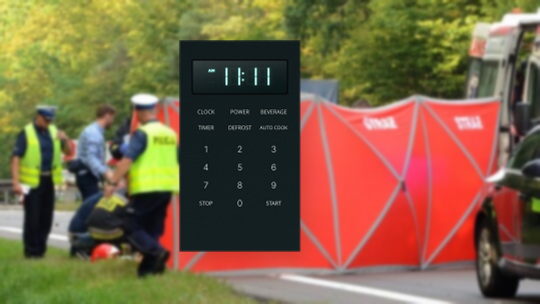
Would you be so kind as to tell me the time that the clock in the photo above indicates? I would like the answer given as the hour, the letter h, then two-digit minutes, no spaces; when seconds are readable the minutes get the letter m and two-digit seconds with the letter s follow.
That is 11h11
